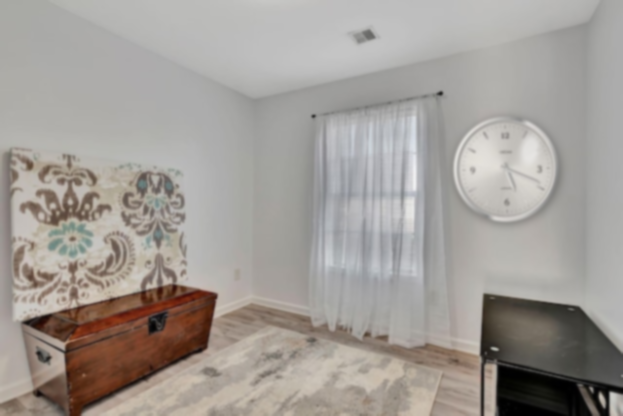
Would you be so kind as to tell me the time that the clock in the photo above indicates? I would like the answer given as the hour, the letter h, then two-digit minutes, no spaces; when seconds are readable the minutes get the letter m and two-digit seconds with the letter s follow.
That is 5h19
